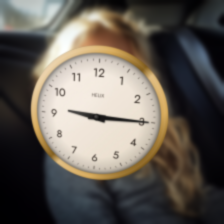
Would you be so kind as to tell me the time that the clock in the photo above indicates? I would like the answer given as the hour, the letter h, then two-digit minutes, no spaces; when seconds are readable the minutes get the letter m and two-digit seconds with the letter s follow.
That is 9h15
